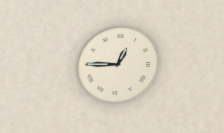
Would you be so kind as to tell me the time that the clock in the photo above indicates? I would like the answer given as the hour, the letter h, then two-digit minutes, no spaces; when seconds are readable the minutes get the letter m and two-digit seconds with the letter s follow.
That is 12h45
